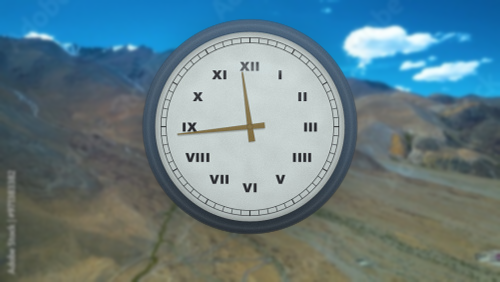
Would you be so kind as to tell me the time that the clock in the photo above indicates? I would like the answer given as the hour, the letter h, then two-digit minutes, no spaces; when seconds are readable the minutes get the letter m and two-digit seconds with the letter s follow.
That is 11h44
